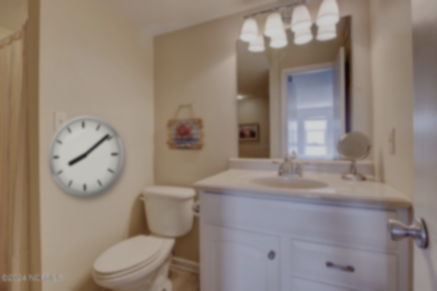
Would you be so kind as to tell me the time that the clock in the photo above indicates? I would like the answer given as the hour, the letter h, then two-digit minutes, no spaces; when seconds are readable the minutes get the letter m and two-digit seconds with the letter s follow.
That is 8h09
